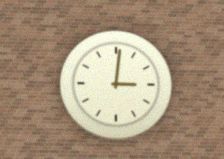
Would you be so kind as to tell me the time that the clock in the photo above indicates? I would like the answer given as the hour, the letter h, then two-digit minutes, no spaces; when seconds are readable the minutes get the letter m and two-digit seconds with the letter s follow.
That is 3h01
